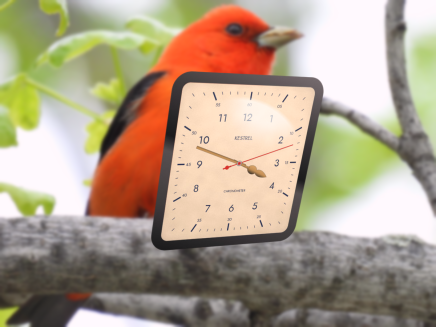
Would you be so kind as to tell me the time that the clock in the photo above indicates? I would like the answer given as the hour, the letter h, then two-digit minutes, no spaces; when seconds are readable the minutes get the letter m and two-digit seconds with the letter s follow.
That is 3h48m12s
